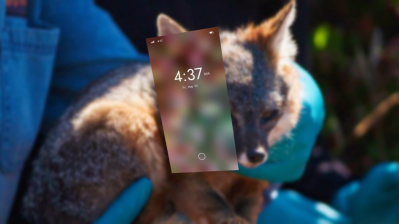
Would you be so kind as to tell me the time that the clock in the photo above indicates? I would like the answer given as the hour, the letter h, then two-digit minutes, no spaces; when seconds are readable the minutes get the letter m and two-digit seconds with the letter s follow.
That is 4h37
